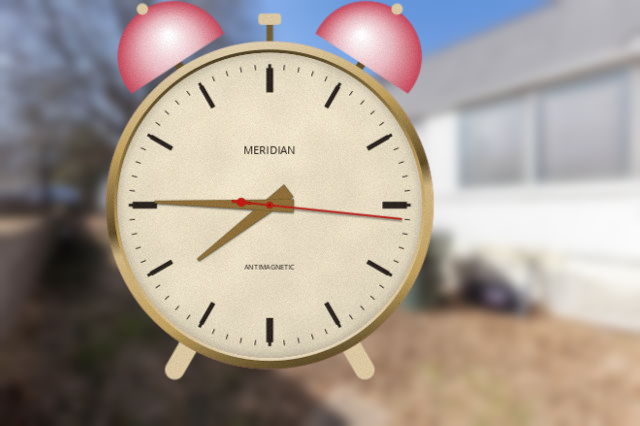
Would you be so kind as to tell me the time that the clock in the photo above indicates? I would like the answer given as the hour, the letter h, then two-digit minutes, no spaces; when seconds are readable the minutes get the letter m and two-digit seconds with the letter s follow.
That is 7h45m16s
